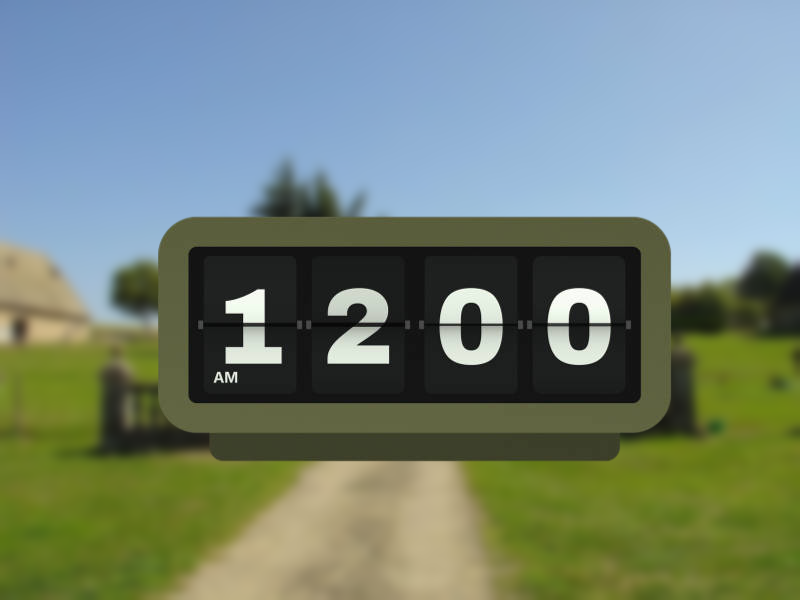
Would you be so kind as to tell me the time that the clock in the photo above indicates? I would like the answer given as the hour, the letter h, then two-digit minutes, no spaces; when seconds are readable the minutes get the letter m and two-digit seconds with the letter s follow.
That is 12h00
